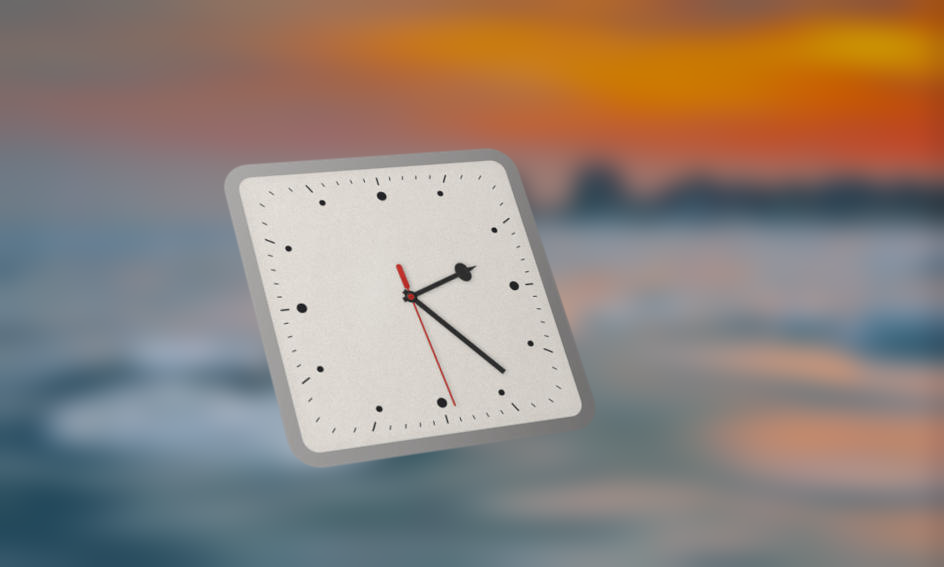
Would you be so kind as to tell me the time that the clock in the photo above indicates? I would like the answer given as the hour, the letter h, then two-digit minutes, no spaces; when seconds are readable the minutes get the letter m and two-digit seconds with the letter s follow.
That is 2h23m29s
